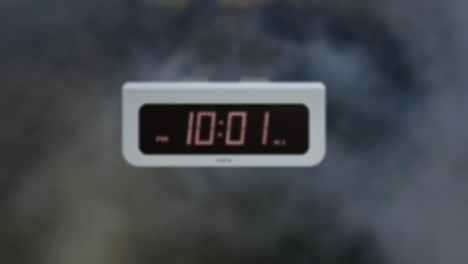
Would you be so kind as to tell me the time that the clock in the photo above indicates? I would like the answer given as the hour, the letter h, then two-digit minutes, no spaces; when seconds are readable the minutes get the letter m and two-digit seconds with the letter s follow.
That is 10h01
